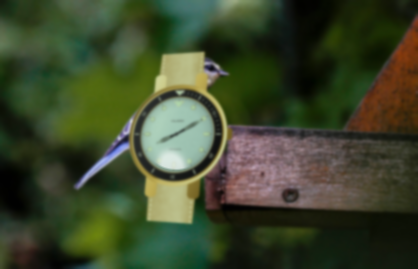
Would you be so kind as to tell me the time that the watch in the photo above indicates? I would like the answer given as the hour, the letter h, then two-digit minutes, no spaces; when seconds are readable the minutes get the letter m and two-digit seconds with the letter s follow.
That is 8h10
